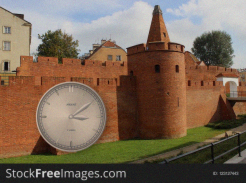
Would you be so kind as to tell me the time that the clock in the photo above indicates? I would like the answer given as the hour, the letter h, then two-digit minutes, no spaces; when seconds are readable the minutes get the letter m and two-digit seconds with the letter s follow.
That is 3h09
